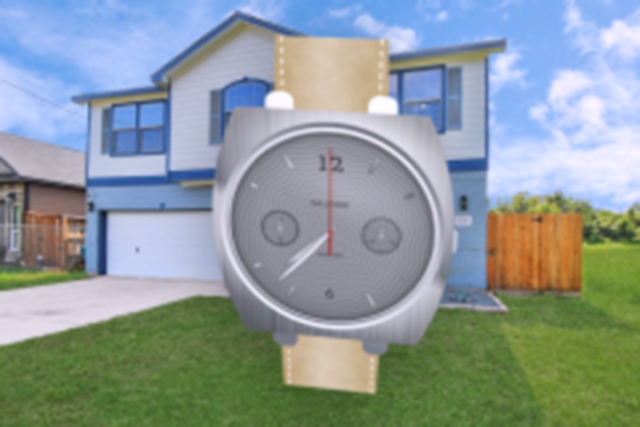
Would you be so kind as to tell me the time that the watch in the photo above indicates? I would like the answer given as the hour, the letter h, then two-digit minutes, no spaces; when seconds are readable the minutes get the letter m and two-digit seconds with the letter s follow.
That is 7h37
